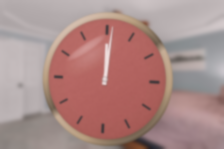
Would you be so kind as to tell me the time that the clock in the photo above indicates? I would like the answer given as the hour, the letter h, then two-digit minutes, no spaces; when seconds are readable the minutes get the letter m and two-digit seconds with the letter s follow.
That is 12h01
